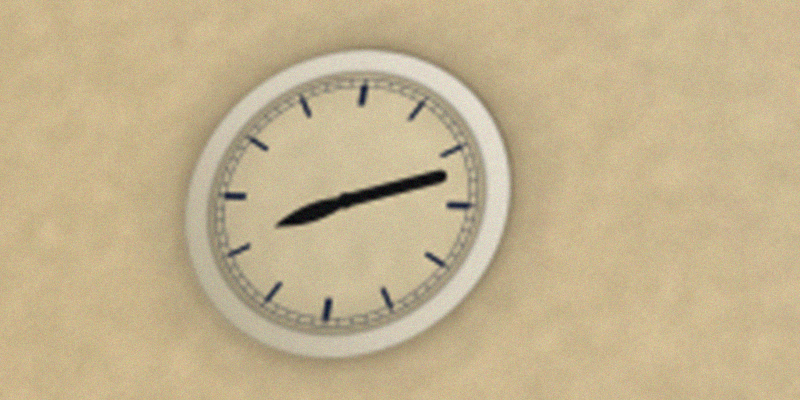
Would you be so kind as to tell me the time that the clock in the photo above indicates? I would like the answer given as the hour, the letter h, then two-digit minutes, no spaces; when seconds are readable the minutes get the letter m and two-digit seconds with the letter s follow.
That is 8h12
